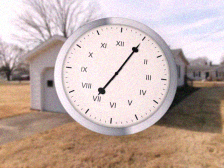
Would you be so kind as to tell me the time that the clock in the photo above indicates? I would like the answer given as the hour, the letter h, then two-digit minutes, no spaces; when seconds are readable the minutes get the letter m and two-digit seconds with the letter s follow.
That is 7h05
